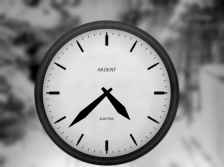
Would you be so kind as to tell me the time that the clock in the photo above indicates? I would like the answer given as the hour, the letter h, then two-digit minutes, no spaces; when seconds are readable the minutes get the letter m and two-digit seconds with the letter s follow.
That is 4h38
